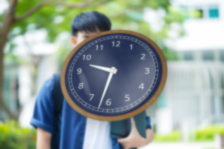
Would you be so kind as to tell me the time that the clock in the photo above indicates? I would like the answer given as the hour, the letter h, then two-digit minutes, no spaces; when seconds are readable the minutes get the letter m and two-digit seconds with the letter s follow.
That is 9h32
